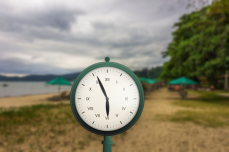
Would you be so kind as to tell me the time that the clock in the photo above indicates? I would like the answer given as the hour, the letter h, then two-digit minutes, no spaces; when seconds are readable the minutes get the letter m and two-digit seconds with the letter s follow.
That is 5h56
